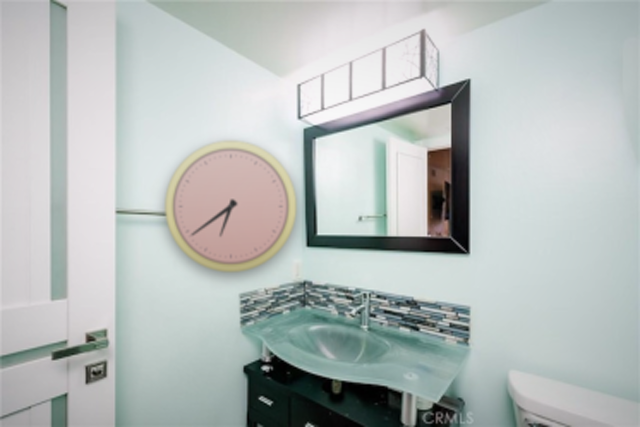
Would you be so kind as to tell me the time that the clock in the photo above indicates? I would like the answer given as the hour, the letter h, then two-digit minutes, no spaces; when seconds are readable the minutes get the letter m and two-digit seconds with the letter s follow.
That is 6h39
